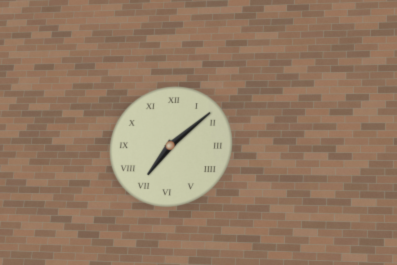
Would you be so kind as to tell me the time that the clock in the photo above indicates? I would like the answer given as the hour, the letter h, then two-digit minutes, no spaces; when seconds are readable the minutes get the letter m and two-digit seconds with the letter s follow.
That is 7h08
